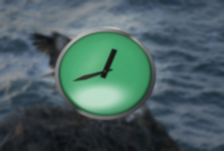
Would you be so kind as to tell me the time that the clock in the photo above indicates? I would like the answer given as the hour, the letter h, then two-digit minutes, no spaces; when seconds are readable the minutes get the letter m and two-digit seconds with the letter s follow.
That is 12h42
